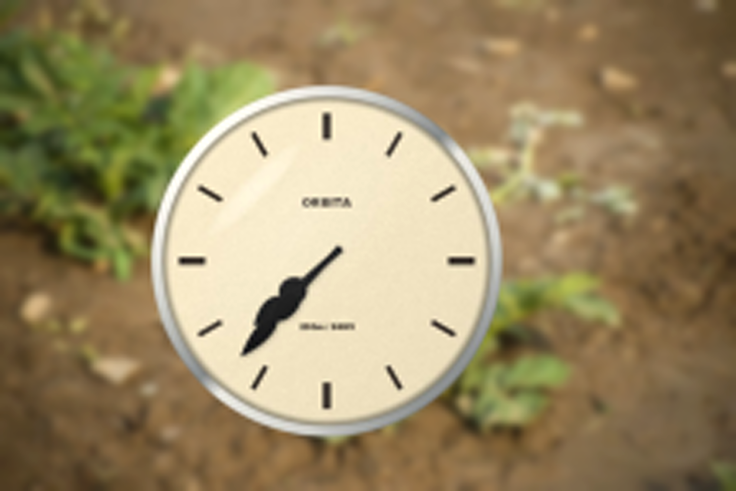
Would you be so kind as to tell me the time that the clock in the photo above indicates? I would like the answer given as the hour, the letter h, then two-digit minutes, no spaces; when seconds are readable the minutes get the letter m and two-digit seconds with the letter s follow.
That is 7h37
